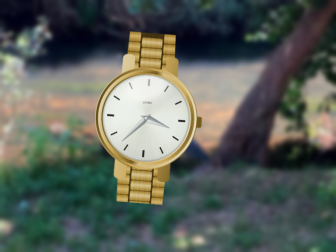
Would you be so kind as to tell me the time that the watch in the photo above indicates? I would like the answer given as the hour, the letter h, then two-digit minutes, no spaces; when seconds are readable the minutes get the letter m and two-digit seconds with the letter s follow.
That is 3h37
